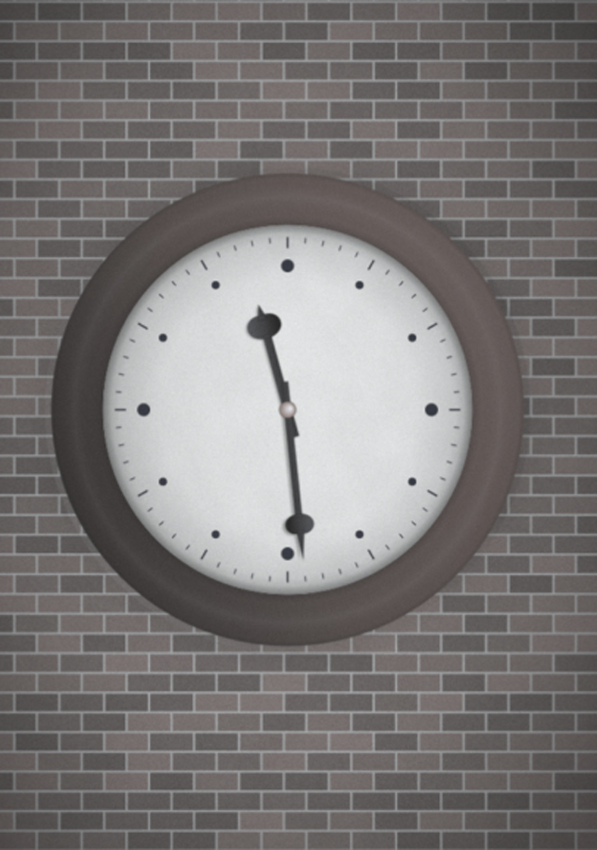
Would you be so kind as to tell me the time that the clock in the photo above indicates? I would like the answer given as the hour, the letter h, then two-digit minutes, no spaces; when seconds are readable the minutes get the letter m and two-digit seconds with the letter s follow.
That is 11h29
